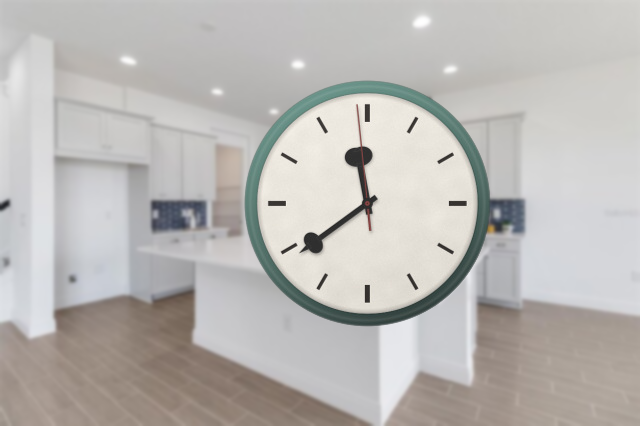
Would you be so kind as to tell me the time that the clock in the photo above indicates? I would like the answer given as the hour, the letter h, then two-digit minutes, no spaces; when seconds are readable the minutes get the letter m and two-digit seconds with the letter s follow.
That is 11h38m59s
